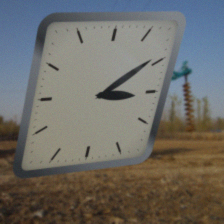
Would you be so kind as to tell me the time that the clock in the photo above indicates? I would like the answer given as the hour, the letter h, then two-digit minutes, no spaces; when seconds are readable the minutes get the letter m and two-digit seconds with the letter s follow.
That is 3h09
